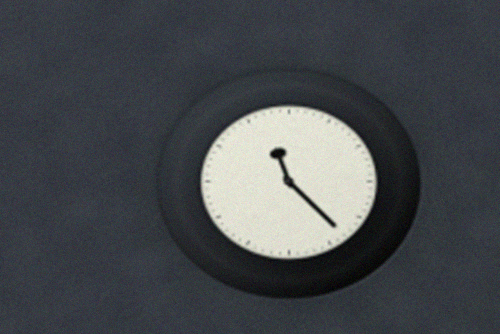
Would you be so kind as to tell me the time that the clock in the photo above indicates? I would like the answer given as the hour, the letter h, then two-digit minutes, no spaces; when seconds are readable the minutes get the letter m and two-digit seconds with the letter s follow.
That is 11h23
